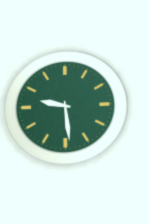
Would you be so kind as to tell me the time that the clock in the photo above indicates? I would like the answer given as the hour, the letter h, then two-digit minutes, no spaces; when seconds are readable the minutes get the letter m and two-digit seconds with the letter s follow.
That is 9h29
